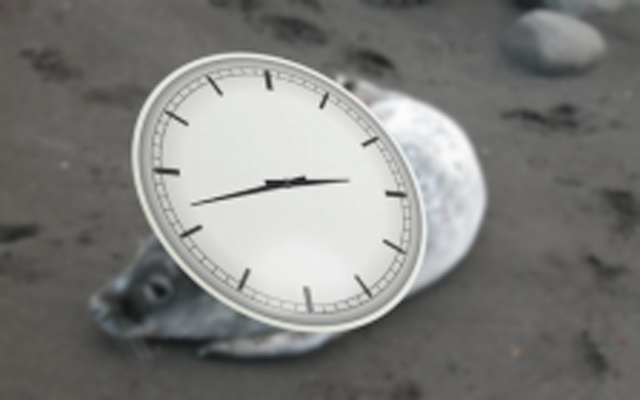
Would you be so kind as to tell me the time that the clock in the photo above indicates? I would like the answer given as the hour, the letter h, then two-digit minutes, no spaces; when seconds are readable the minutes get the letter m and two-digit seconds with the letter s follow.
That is 2h42
